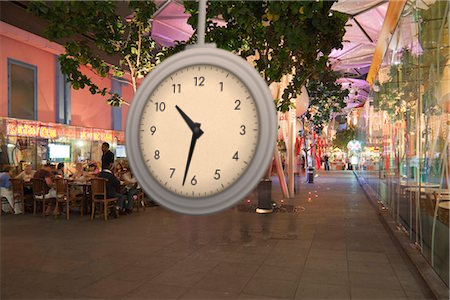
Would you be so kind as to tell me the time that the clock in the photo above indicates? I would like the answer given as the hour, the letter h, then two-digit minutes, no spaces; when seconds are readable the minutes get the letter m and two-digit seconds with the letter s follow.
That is 10h32
